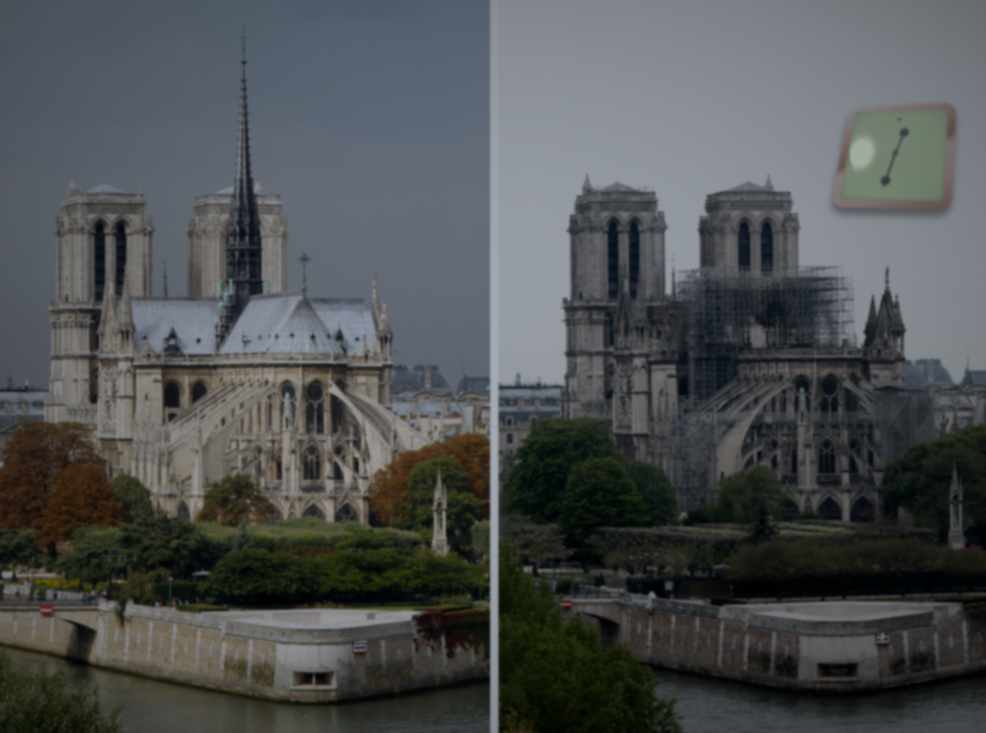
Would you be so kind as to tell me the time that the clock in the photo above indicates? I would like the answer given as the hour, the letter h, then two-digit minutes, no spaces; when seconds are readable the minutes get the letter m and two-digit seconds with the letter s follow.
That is 12h32
